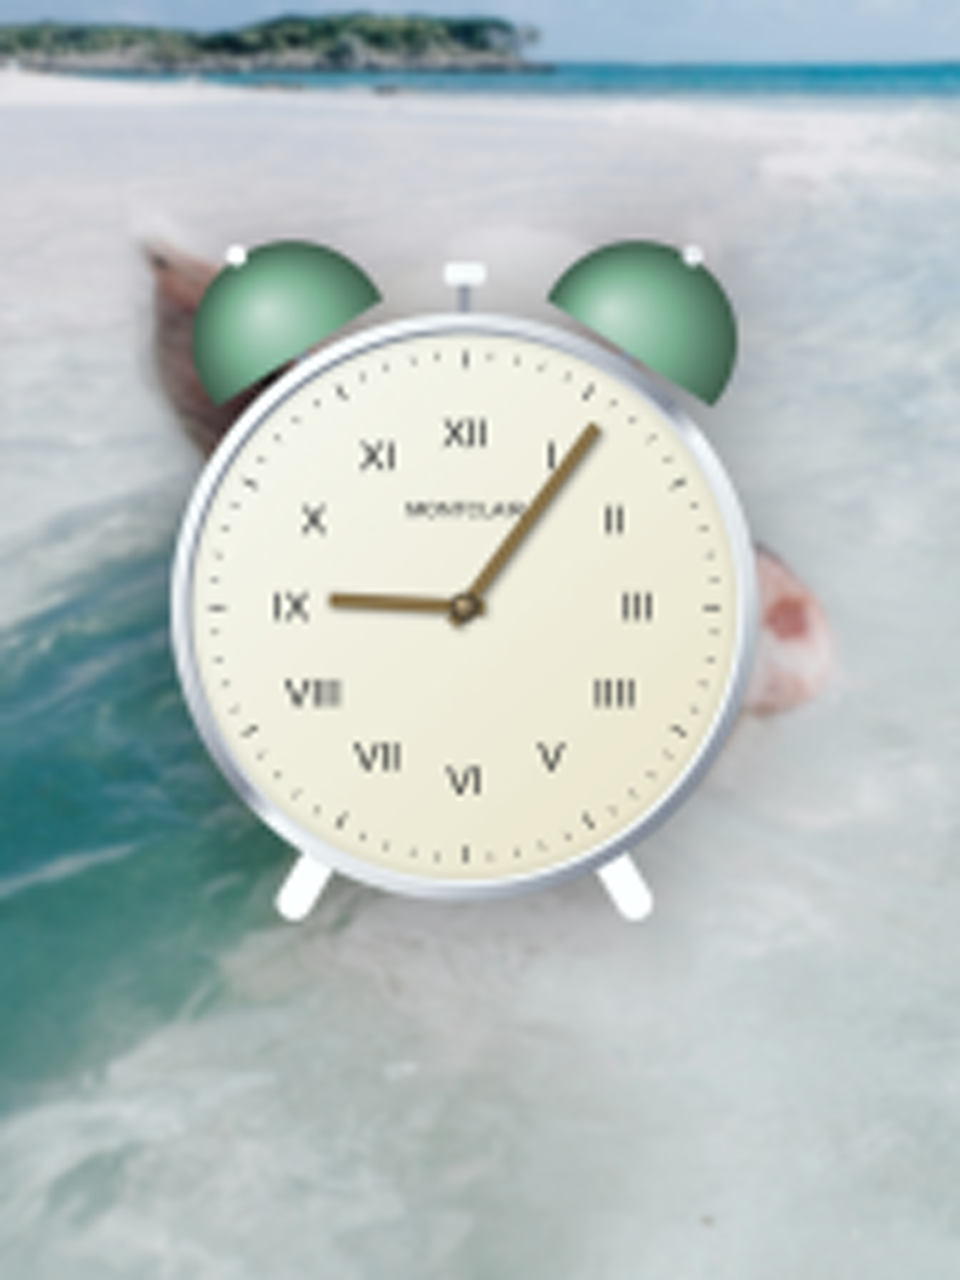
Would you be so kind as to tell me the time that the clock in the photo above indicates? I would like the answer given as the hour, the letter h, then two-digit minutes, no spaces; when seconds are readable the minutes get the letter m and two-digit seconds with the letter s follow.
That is 9h06
